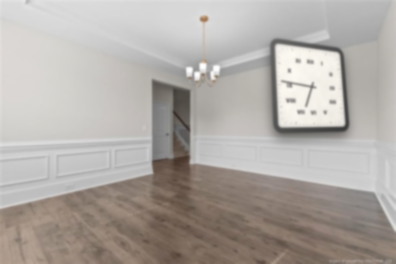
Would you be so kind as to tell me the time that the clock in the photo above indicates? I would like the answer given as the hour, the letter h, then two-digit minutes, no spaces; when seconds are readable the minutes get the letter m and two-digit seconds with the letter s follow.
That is 6h46
